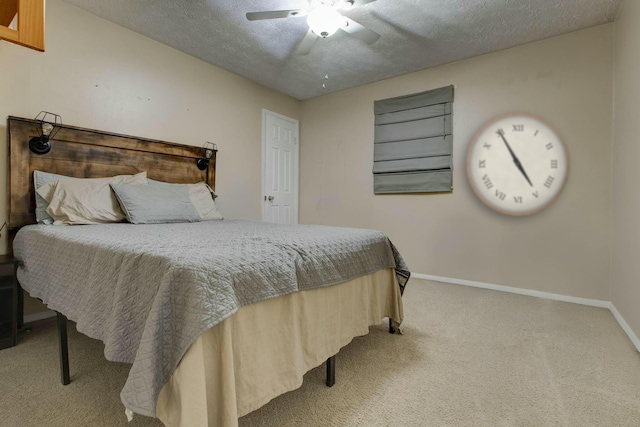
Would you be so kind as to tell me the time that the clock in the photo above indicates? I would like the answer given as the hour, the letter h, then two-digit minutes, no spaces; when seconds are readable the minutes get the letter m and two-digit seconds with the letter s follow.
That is 4h55
